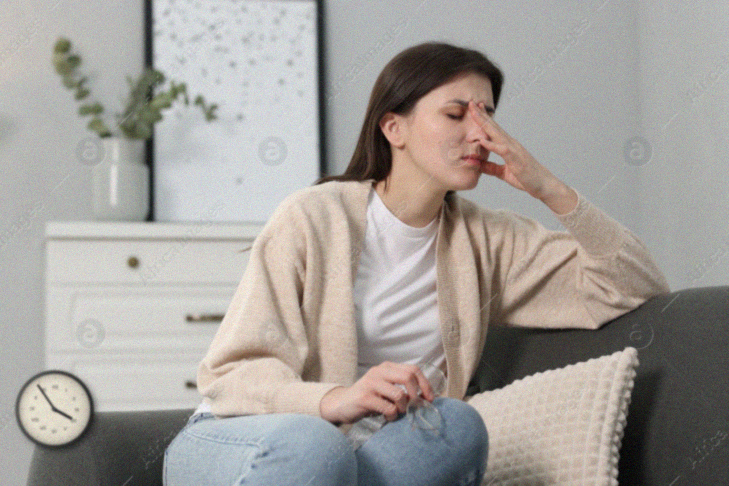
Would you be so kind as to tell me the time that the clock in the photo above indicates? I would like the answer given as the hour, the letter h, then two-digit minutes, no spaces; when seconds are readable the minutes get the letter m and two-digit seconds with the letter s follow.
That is 3h54
